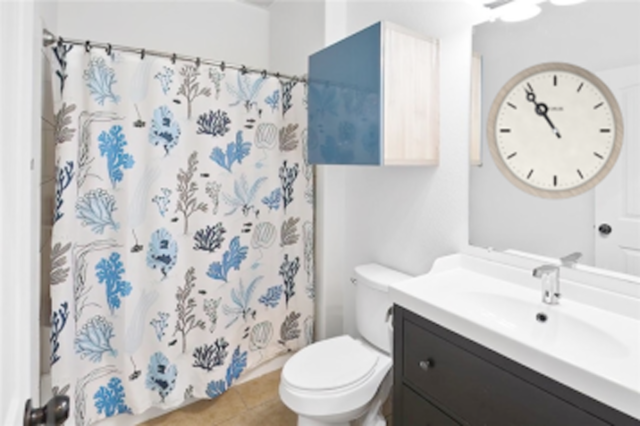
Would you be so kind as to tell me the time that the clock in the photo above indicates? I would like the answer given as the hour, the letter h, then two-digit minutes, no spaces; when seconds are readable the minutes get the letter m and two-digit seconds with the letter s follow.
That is 10h54
